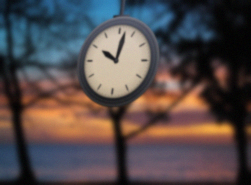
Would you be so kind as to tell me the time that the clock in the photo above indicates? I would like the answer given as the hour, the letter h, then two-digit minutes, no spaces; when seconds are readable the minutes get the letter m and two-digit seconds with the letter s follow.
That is 10h02
